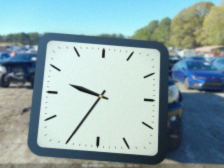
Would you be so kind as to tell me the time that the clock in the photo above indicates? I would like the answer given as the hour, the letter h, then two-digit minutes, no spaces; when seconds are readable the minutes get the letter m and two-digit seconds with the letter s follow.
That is 9h35
